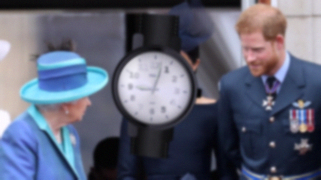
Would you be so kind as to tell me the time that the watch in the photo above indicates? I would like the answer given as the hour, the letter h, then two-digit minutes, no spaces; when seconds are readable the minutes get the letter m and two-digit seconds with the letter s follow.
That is 9h02
